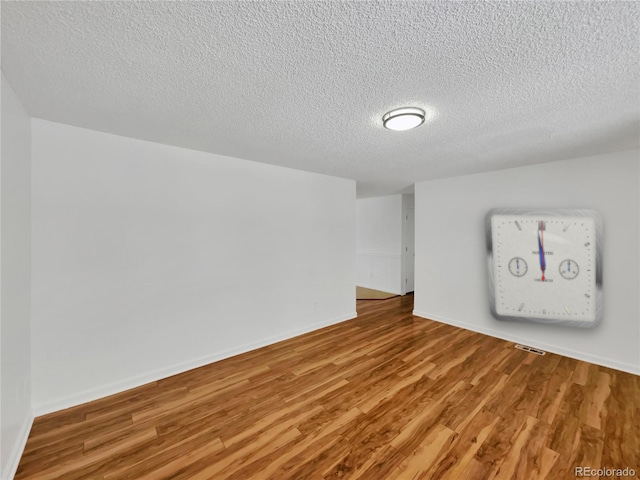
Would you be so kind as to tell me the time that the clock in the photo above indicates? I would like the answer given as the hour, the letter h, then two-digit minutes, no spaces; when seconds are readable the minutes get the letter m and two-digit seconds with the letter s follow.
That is 11h59
